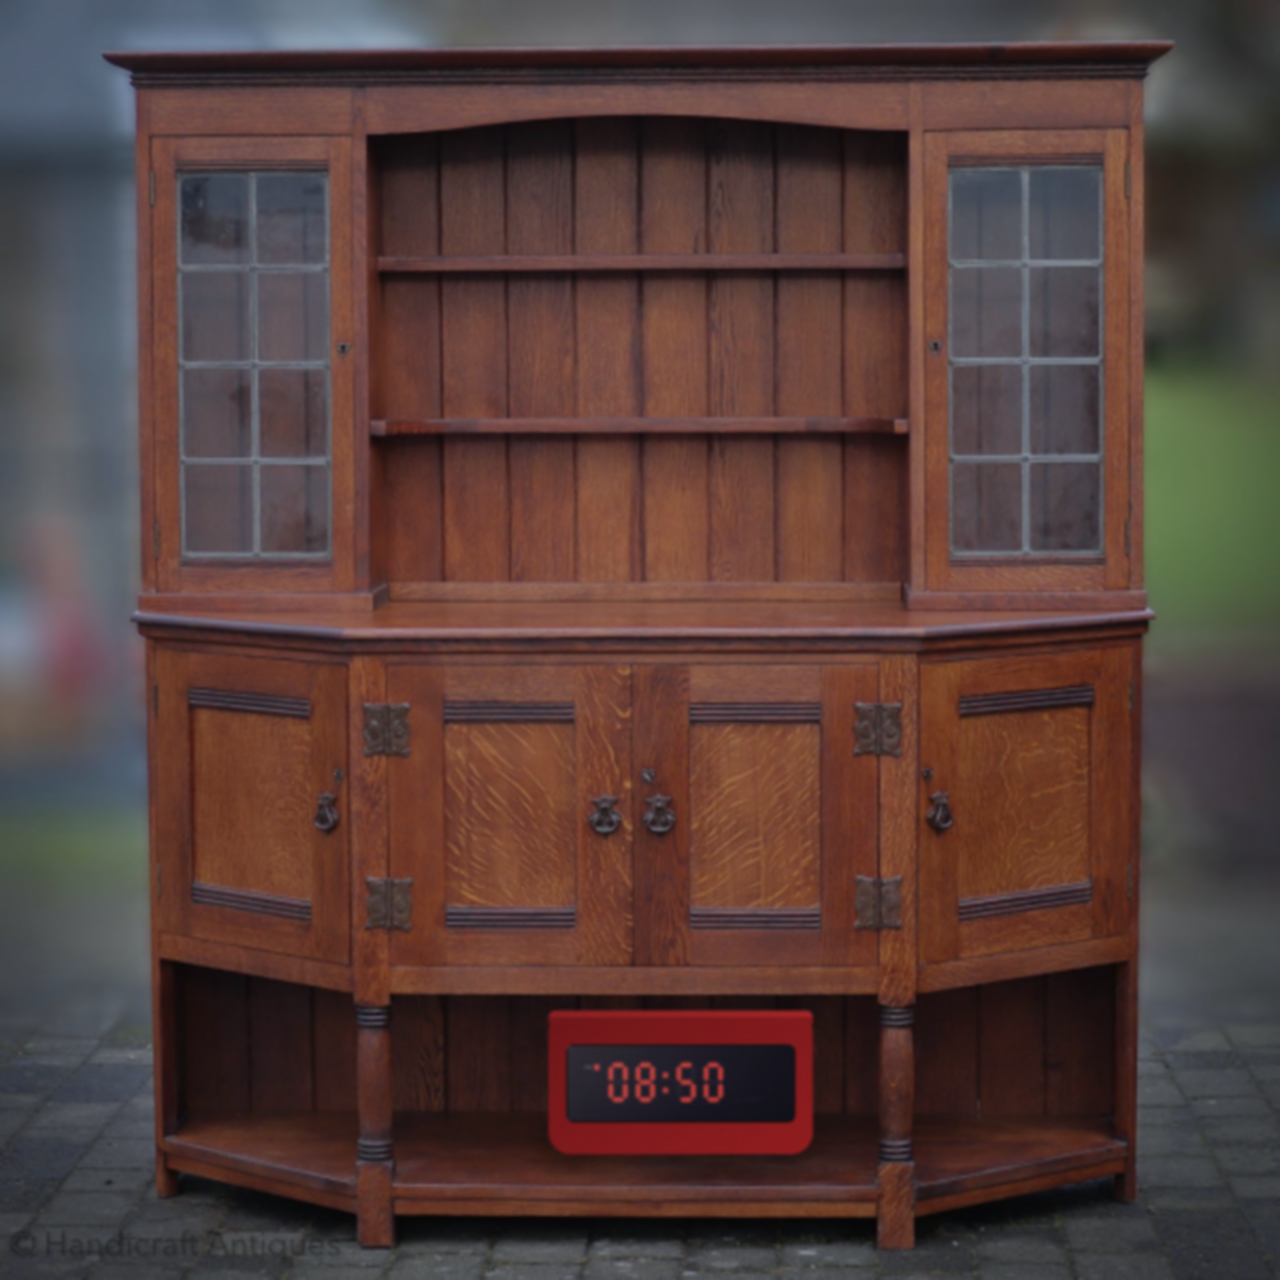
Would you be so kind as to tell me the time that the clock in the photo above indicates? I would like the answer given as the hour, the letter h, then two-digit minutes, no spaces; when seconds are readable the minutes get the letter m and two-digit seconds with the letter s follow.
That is 8h50
